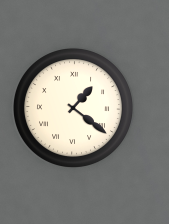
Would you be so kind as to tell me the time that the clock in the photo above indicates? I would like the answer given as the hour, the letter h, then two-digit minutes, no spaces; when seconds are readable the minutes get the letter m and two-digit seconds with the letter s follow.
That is 1h21
